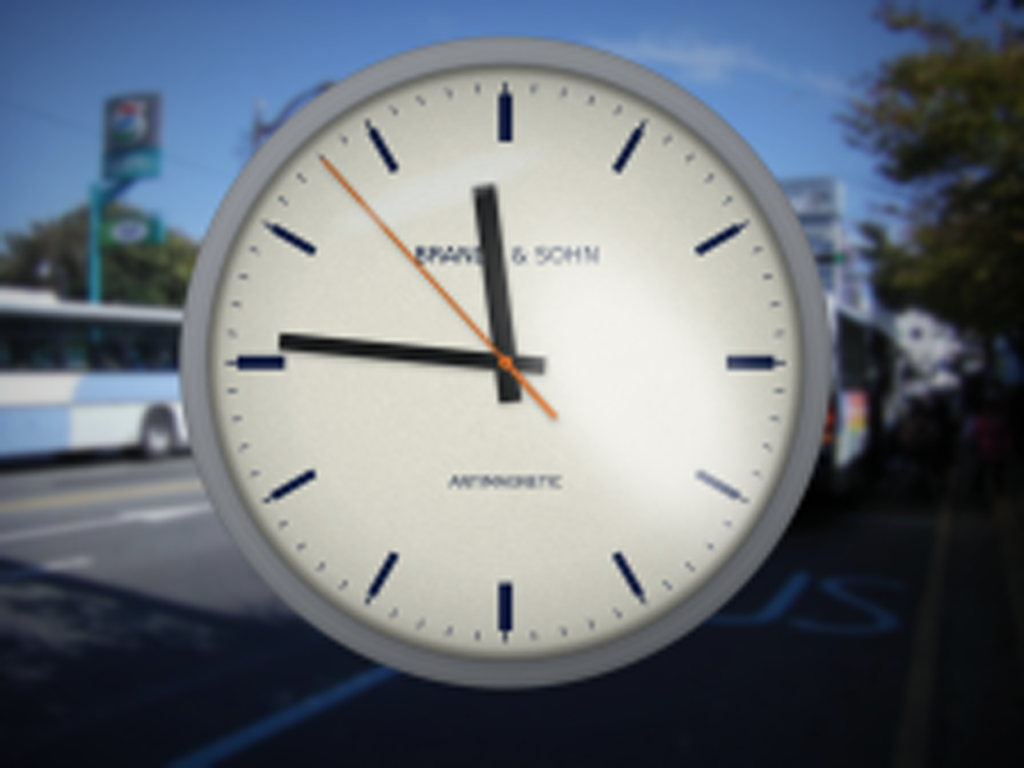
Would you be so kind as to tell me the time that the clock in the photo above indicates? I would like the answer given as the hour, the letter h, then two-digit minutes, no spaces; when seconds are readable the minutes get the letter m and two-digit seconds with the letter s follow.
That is 11h45m53s
